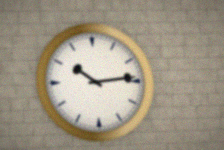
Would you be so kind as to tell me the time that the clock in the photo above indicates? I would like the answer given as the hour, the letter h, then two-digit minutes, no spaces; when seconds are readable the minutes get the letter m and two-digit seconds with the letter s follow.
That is 10h14
